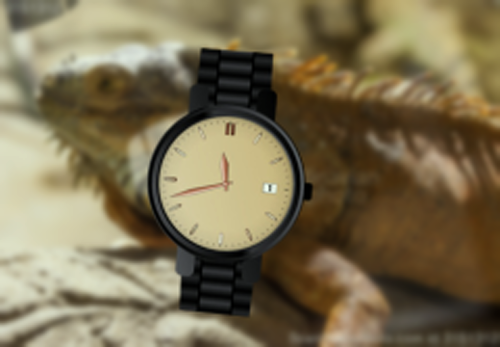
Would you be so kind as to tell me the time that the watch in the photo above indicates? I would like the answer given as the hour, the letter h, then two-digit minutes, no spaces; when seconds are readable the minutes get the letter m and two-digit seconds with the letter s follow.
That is 11h42
